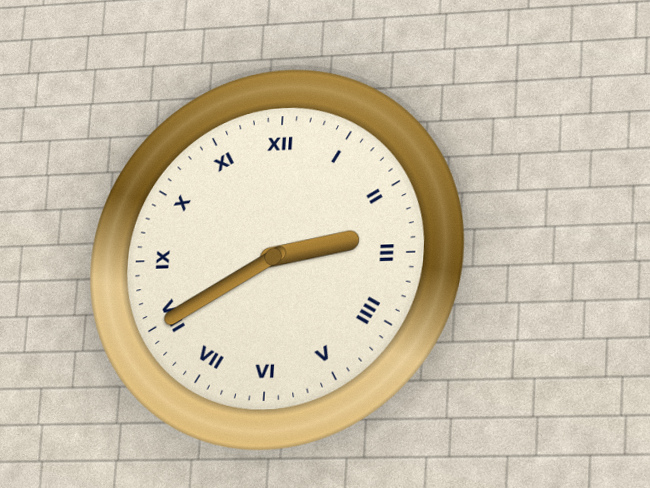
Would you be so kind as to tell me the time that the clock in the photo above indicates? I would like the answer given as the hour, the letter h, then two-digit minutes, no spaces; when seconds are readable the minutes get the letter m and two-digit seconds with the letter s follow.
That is 2h40
